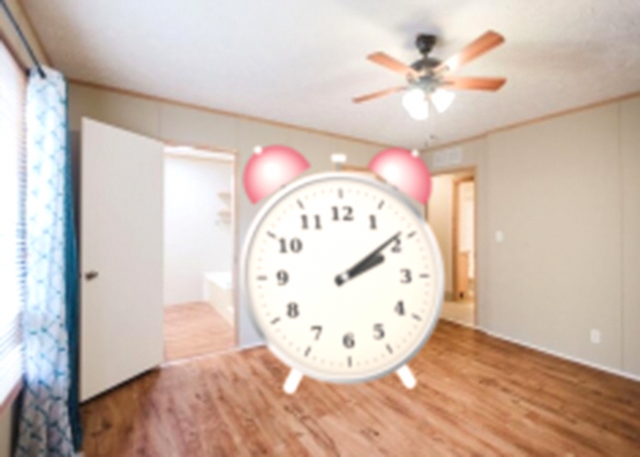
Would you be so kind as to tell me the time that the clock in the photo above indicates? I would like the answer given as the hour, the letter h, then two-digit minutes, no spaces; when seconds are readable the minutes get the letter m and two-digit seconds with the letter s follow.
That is 2h09
